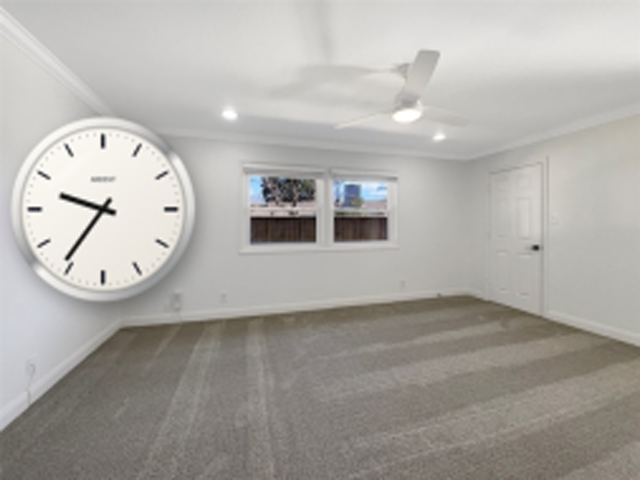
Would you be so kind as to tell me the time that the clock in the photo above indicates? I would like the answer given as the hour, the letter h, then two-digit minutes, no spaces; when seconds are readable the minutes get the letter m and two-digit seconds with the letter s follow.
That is 9h36
